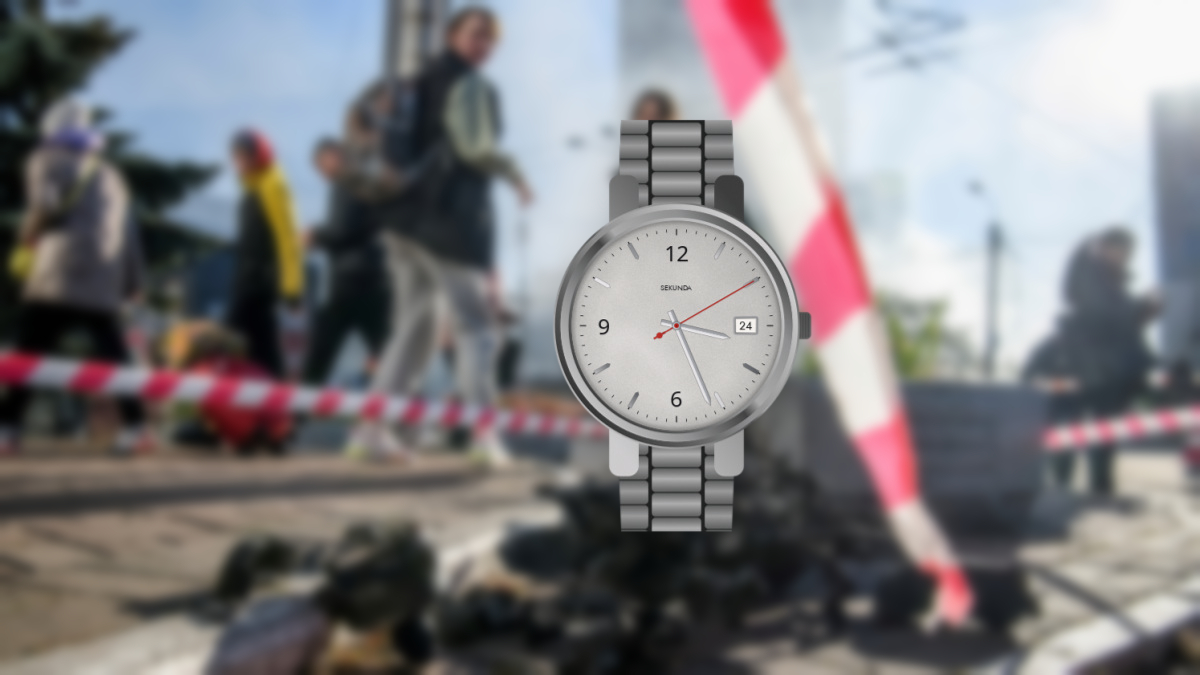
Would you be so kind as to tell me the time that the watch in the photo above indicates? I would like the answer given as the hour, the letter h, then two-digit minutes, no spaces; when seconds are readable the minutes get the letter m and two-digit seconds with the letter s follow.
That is 3h26m10s
